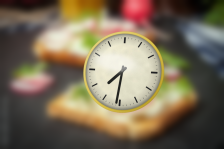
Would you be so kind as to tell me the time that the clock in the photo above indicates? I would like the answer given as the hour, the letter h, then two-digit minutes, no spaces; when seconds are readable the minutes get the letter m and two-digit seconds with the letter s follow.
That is 7h31
